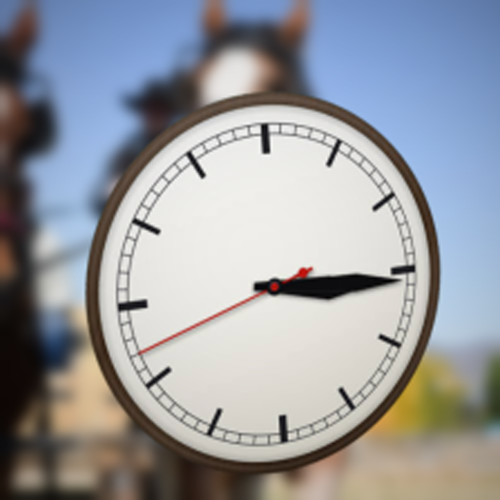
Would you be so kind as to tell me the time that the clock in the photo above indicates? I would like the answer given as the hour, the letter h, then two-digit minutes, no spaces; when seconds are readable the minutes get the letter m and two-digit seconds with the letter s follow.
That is 3h15m42s
